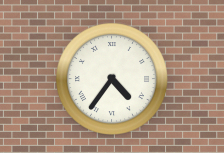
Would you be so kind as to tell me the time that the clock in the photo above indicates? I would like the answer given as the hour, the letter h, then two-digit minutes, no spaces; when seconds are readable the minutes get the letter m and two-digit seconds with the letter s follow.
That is 4h36
